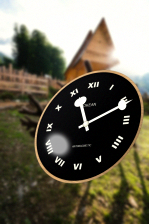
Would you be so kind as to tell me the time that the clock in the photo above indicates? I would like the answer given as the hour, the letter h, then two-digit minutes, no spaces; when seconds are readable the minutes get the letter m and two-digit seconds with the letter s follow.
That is 11h11
